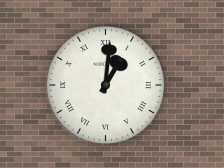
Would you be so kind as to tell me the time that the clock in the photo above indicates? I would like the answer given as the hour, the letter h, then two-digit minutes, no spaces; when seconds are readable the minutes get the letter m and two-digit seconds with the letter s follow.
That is 1h01
